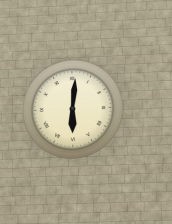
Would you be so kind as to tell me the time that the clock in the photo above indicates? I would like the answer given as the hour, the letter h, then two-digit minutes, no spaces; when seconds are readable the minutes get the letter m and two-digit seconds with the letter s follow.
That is 6h01
